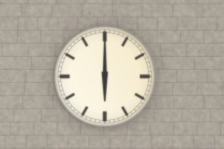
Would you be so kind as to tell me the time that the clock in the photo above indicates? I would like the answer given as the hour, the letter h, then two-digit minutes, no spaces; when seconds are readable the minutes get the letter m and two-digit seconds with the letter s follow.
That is 6h00
